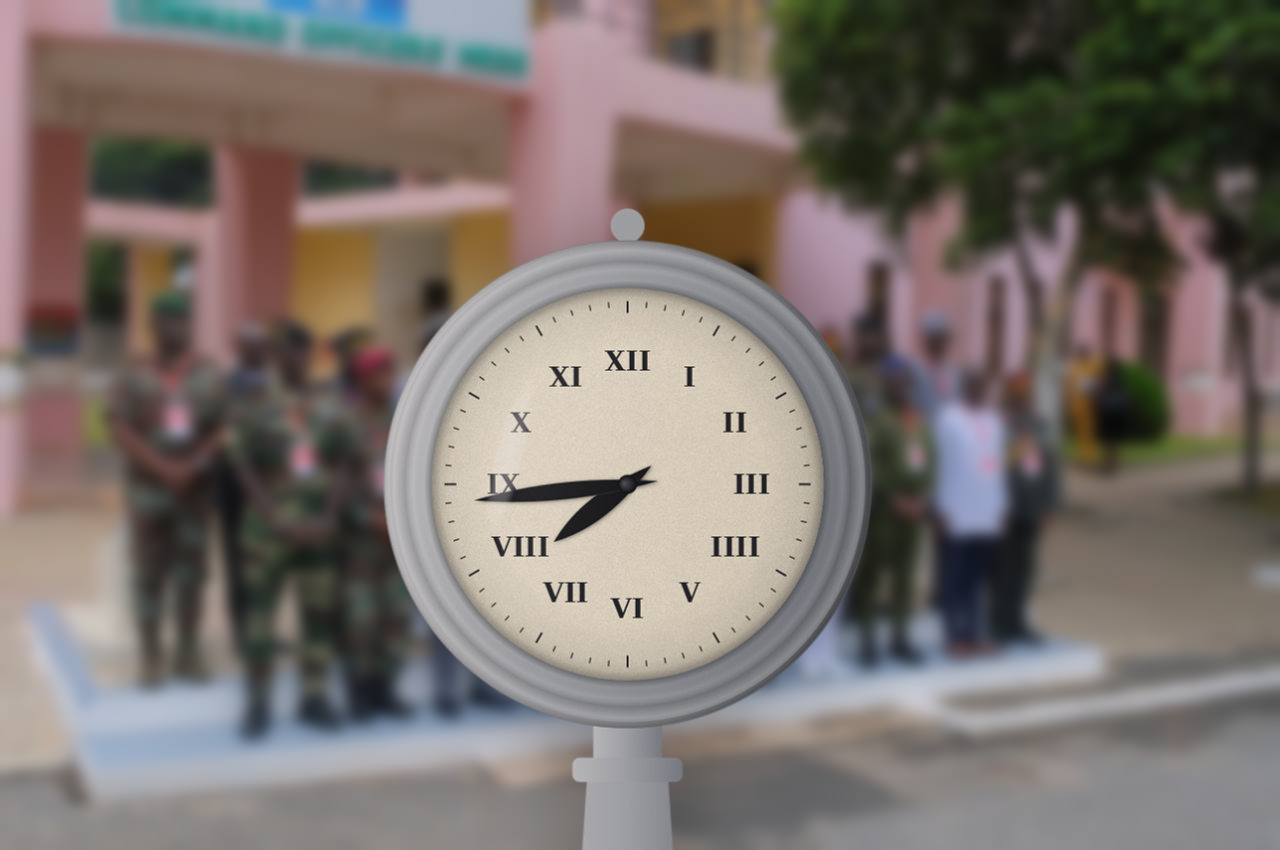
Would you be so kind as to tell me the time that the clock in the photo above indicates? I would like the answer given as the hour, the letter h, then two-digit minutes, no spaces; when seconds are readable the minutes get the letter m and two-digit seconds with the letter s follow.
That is 7h44
